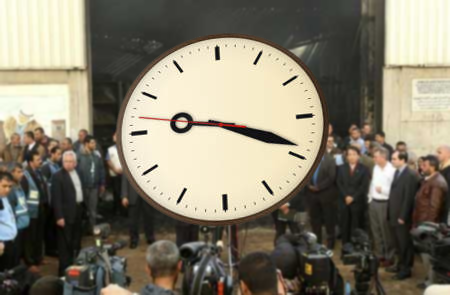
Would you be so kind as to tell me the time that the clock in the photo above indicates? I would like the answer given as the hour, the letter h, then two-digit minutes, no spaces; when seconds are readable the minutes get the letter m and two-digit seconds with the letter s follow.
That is 9h18m47s
